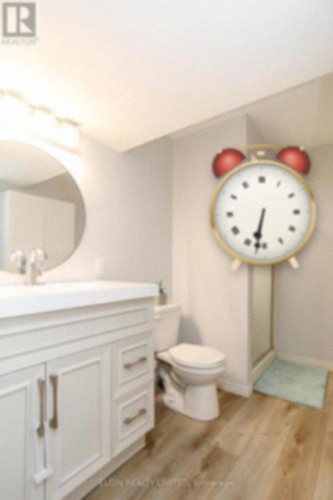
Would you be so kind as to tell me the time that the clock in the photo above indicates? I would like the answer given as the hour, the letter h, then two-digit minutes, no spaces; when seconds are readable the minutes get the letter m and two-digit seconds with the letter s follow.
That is 6h32
